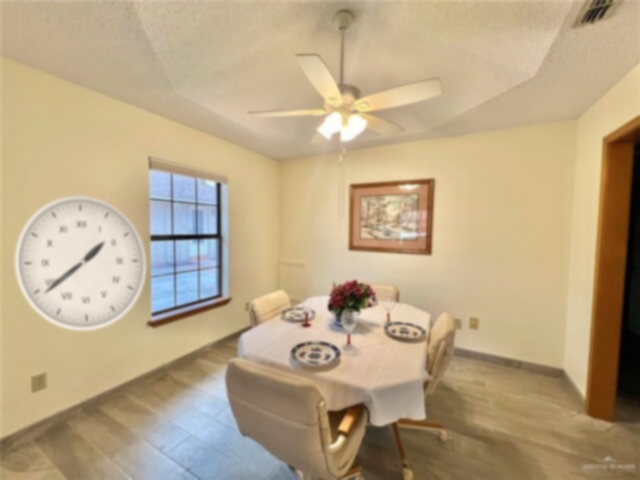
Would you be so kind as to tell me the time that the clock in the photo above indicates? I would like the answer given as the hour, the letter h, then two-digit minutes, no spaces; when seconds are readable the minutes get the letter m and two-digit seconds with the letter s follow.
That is 1h39
